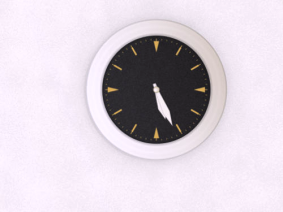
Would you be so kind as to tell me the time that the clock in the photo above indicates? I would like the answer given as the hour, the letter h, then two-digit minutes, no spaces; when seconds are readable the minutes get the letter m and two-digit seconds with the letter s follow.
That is 5h26
